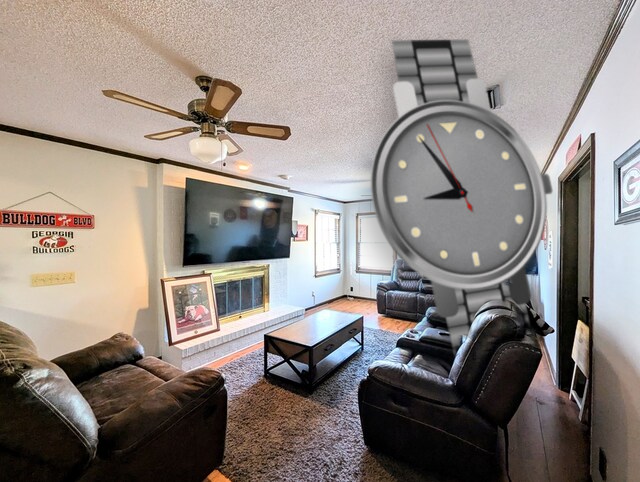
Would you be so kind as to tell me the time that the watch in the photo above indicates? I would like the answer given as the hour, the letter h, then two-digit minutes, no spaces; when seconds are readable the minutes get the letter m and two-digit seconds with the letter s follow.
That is 8h54m57s
